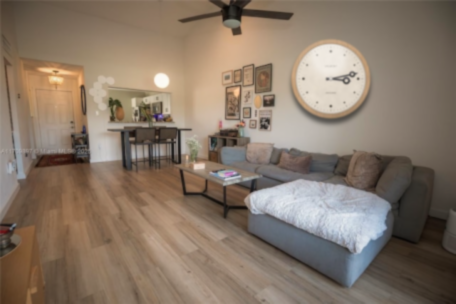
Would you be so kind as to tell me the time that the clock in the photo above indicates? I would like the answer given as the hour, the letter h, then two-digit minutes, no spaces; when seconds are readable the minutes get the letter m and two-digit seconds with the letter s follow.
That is 3h13
